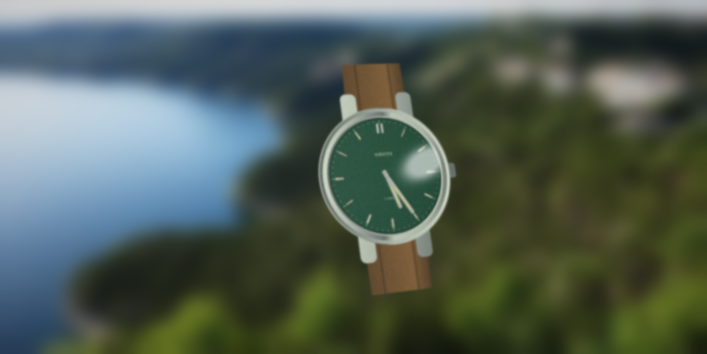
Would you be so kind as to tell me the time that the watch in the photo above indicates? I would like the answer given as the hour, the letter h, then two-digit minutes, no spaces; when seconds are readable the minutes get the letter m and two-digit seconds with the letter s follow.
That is 5h25
